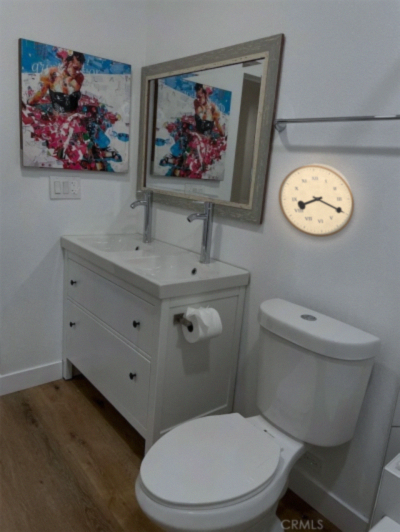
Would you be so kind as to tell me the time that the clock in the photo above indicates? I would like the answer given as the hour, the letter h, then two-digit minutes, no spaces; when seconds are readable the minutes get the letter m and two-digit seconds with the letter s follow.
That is 8h20
